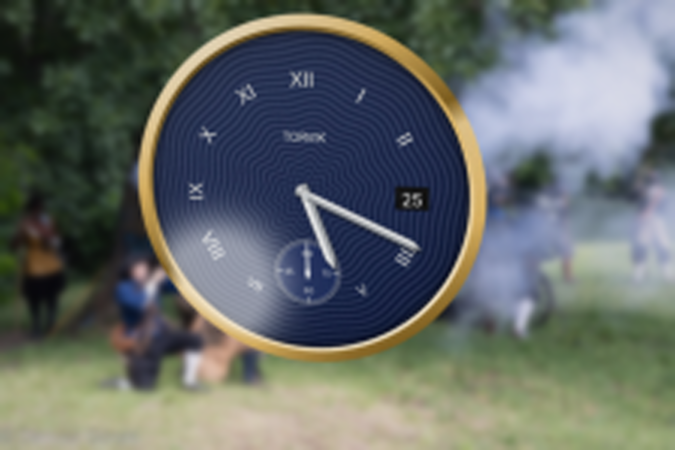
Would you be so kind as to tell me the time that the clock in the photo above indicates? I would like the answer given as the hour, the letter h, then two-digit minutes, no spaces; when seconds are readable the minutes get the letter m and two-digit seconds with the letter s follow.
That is 5h19
